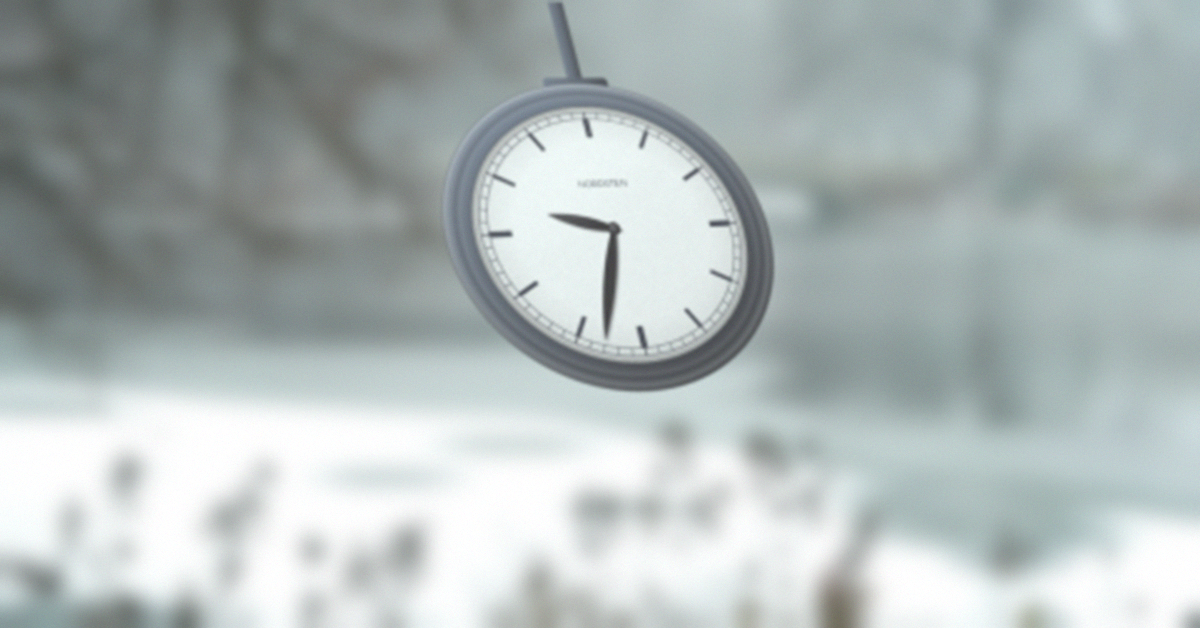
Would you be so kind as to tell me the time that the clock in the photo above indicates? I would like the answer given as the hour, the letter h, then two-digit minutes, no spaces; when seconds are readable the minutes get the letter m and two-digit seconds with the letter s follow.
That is 9h33
